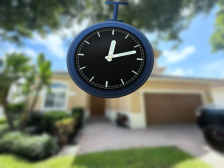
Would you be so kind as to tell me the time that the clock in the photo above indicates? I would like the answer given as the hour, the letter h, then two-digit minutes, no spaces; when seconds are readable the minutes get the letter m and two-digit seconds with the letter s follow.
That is 12h12
